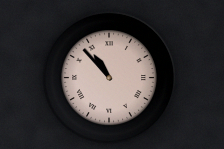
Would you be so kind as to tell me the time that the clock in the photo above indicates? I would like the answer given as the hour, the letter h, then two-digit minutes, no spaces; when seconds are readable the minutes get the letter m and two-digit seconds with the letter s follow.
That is 10h53
